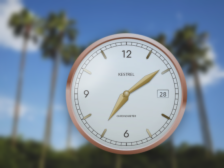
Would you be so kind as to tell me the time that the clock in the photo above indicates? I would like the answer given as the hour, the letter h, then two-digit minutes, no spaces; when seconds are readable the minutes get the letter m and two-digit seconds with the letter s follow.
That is 7h09
